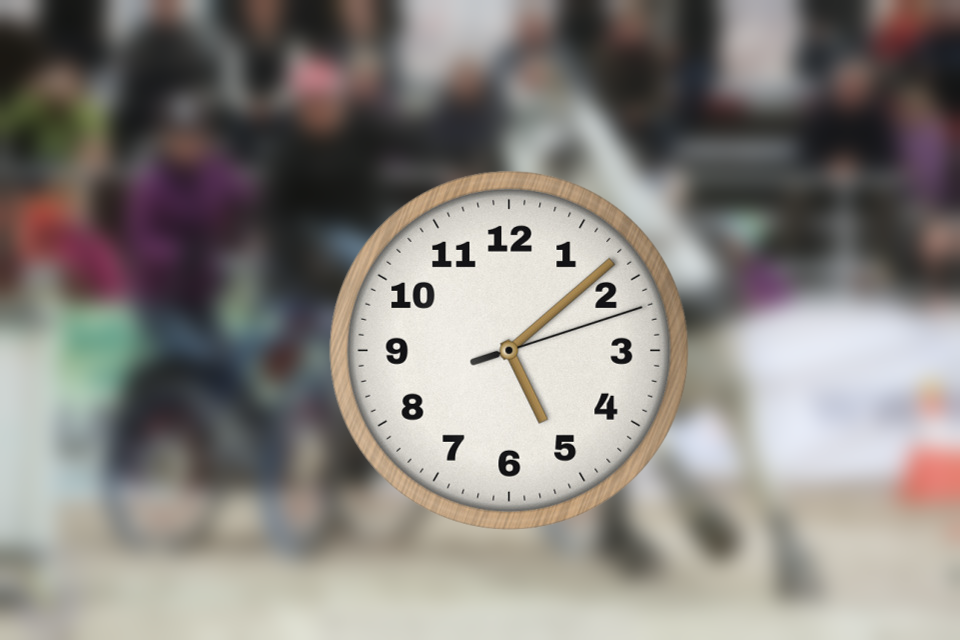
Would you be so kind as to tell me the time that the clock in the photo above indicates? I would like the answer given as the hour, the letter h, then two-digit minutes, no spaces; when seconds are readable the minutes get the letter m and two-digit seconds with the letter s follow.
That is 5h08m12s
